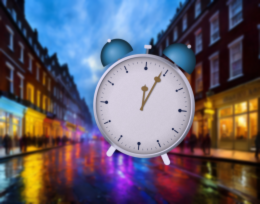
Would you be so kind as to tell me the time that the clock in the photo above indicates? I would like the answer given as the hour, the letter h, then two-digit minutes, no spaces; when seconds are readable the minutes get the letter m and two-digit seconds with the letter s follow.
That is 12h04
